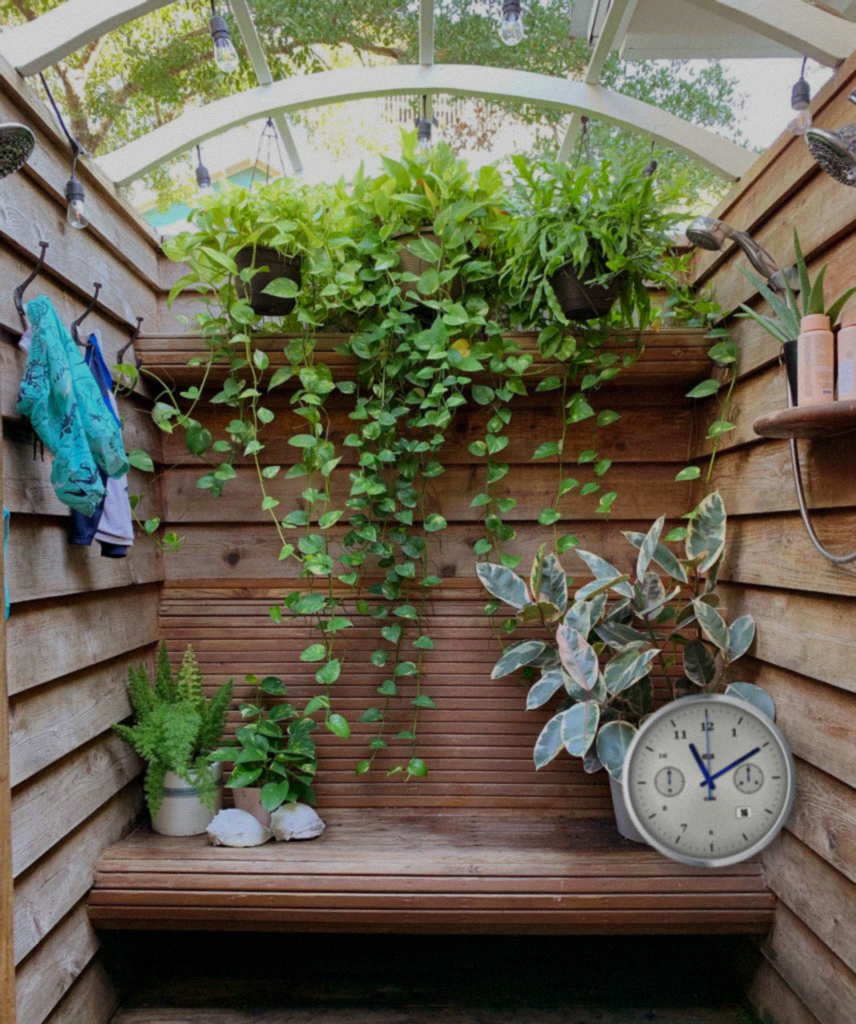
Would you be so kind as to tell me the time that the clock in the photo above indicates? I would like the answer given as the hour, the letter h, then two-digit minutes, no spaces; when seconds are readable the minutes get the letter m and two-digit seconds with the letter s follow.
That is 11h10
